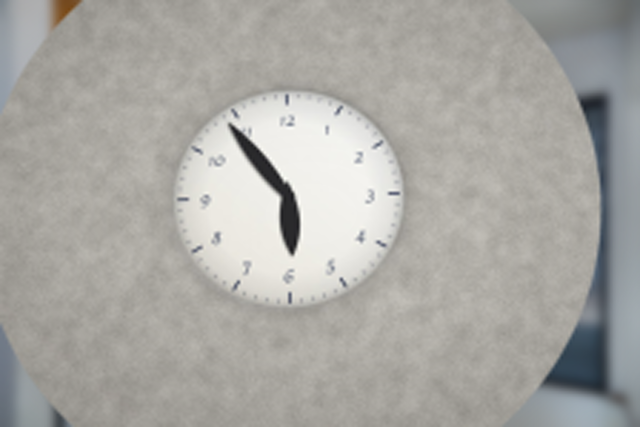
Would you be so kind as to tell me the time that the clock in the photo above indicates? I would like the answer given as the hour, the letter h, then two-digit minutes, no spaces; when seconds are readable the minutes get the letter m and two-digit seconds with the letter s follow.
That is 5h54
